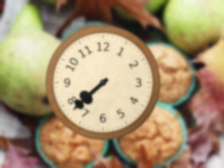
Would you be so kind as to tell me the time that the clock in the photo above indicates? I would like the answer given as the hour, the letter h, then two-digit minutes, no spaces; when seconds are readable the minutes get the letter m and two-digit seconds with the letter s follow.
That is 7h38
